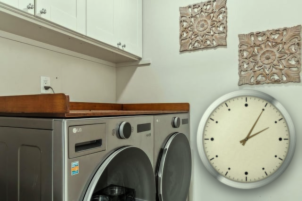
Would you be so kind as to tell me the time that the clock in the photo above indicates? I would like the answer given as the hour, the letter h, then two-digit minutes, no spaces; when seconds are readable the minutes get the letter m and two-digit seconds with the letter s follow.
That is 2h05
